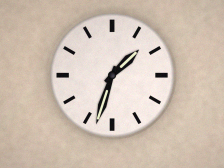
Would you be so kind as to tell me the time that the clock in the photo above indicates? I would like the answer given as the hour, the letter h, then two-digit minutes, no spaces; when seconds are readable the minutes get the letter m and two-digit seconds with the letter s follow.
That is 1h33
